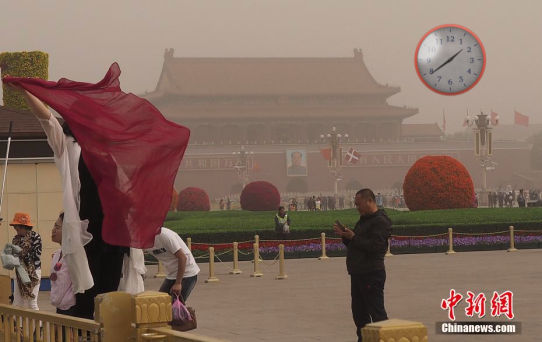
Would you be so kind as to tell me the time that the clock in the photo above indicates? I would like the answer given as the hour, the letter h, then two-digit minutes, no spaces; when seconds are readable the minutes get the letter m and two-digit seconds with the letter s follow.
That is 1h39
